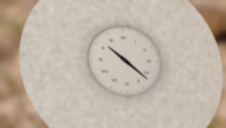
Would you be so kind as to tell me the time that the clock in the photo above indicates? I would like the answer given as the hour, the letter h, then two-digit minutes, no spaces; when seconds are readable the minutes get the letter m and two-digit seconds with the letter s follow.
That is 10h22
